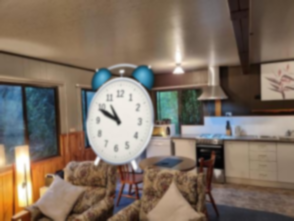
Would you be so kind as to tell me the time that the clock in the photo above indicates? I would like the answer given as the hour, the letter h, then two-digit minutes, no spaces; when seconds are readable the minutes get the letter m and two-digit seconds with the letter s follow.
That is 10h49
